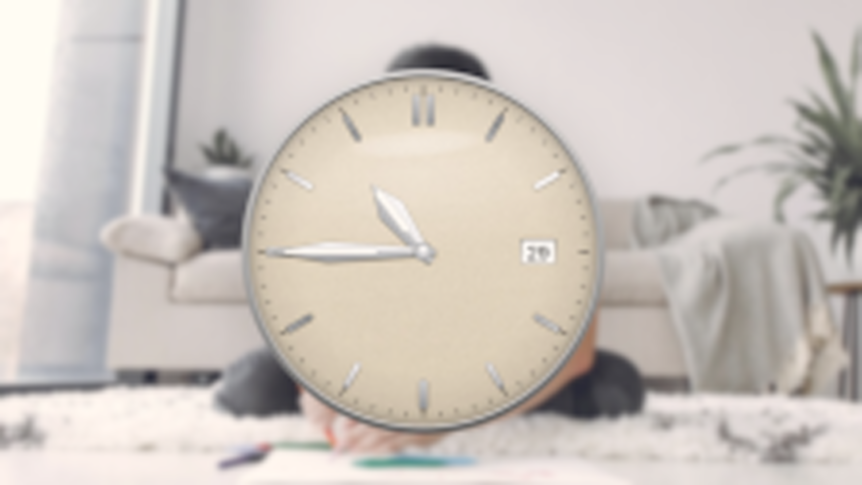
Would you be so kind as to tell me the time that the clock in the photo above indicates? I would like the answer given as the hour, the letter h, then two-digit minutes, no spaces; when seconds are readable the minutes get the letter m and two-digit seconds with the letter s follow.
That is 10h45
